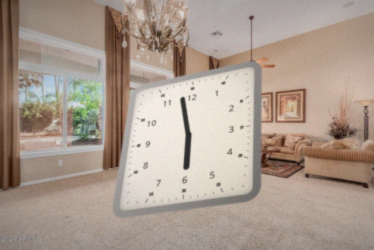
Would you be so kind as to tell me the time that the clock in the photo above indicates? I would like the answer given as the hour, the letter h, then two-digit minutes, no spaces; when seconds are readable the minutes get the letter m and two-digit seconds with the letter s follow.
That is 5h58
